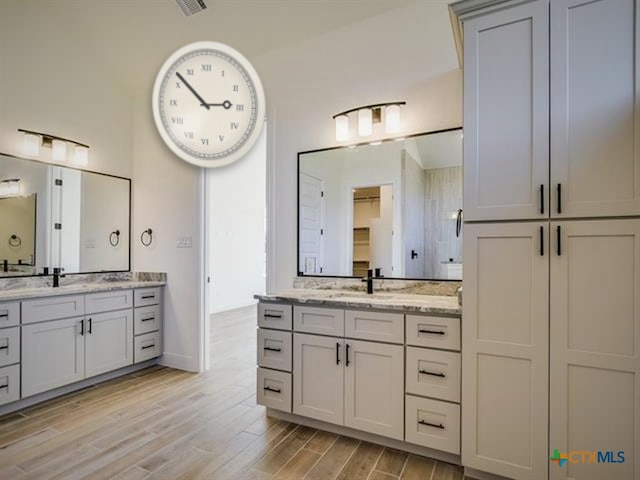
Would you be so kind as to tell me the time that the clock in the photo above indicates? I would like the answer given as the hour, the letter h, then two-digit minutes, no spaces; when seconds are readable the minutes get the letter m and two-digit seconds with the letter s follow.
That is 2h52
